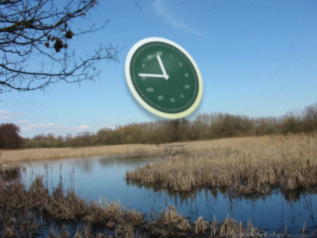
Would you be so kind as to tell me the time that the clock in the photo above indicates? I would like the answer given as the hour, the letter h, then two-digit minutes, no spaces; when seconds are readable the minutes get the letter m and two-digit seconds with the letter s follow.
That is 11h46
